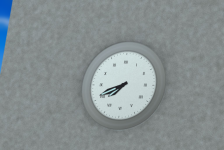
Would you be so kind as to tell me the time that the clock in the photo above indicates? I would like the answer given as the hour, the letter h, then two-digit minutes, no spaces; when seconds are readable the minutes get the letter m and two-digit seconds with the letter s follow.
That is 7h41
